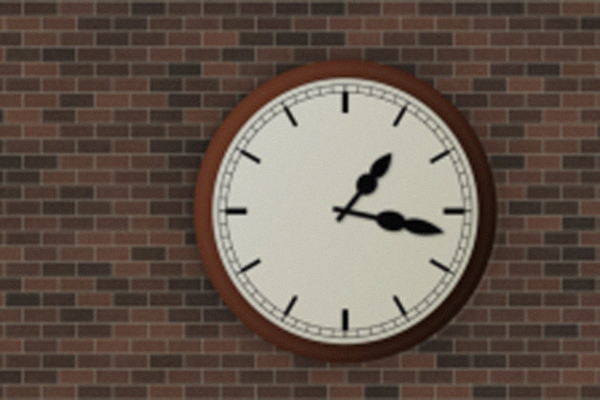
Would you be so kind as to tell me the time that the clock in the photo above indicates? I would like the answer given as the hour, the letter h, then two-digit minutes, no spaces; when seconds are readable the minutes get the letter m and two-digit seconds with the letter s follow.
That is 1h17
